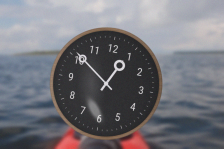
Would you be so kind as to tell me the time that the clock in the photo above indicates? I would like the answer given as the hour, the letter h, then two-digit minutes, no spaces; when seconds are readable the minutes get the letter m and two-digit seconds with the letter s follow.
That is 12h51
